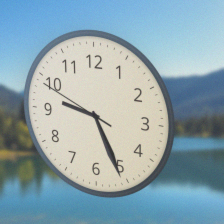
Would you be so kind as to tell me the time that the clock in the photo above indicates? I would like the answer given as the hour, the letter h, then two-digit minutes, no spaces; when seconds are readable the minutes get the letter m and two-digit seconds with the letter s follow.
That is 9h25m49s
